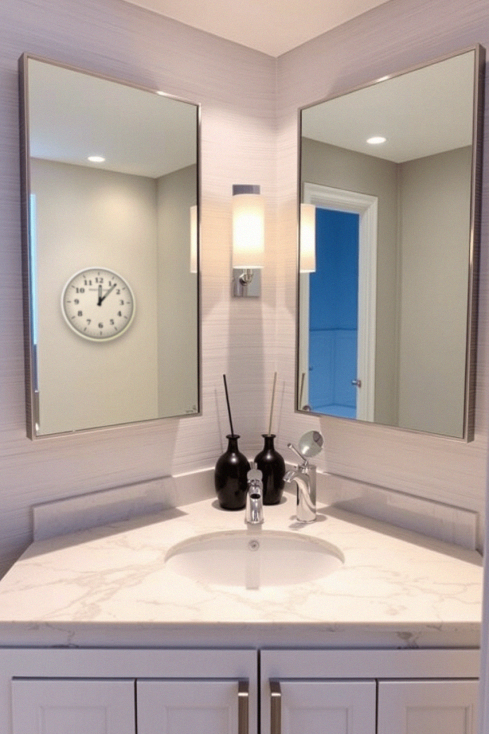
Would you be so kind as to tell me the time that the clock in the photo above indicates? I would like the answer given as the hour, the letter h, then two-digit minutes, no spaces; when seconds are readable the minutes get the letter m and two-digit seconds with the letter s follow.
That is 12h07
